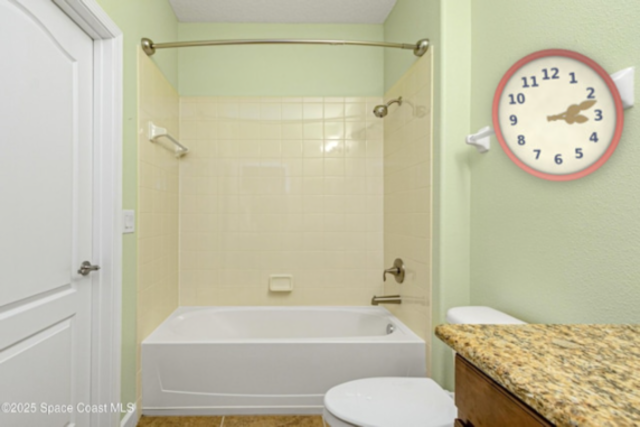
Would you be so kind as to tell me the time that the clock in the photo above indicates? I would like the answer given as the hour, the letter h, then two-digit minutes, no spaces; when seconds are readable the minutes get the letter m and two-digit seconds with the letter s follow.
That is 3h12
